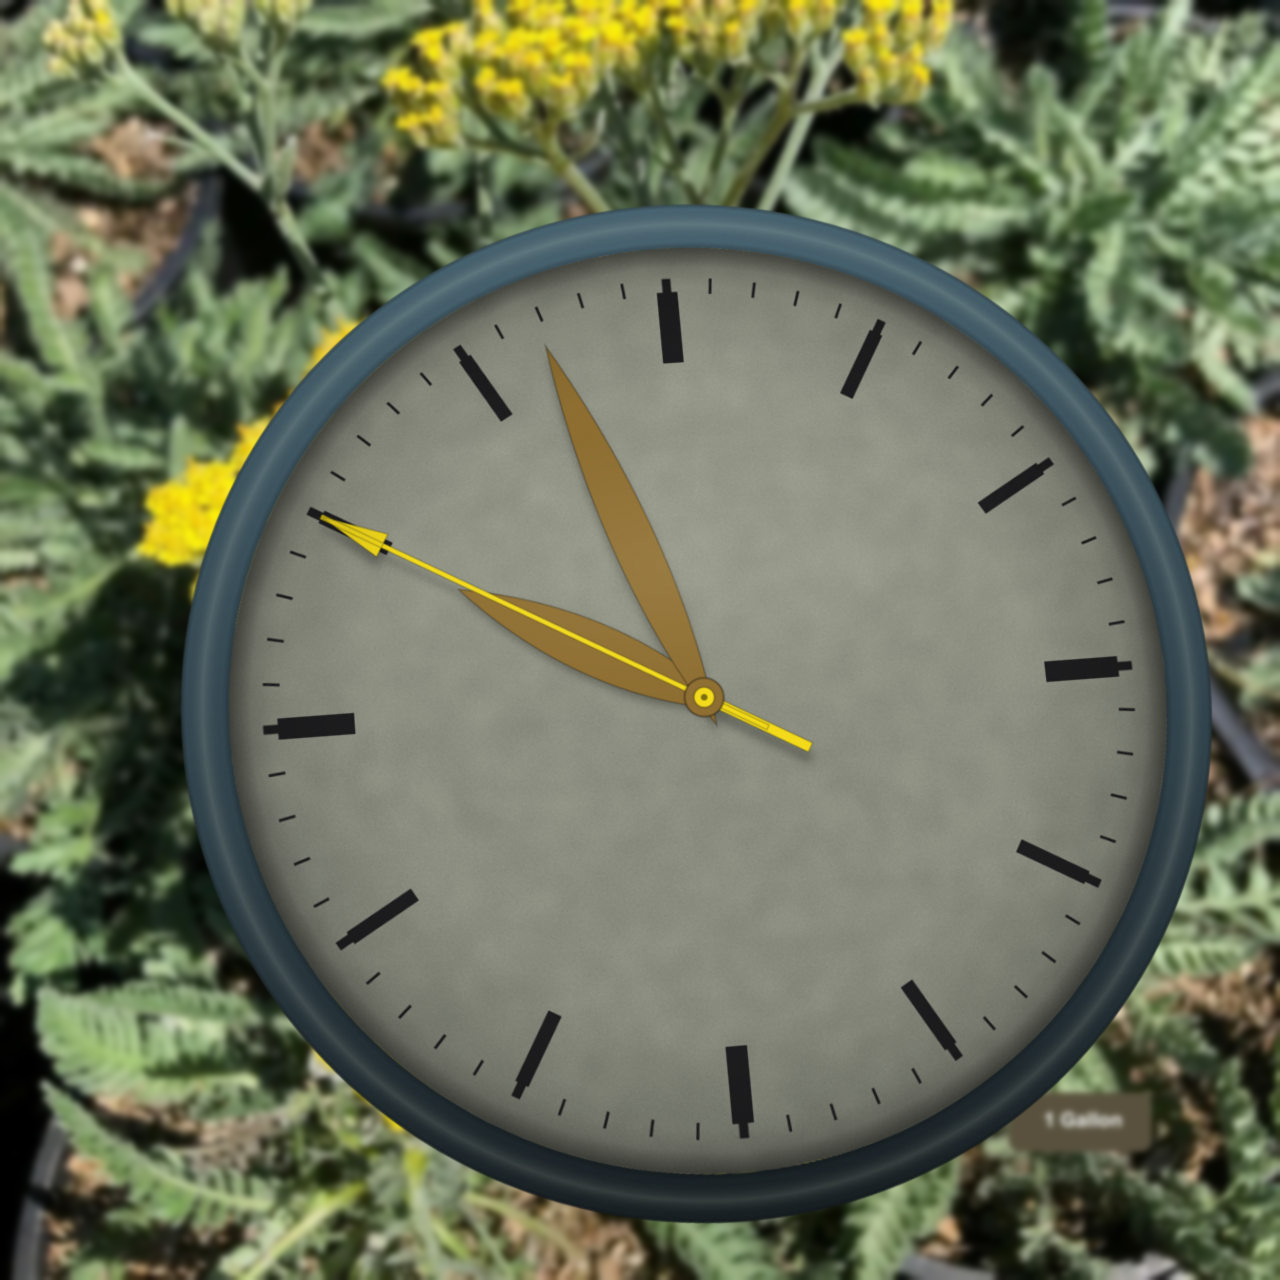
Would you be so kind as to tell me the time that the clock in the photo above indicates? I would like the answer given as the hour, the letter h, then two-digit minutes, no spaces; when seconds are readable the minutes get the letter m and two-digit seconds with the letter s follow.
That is 9h56m50s
